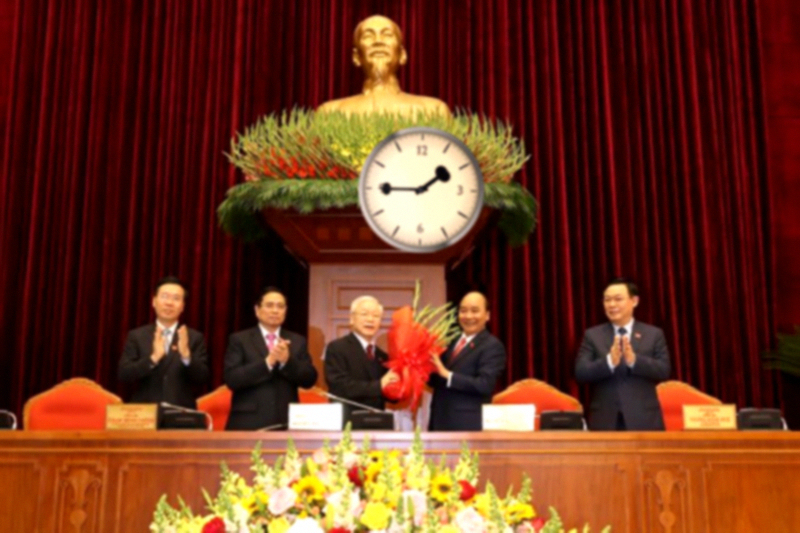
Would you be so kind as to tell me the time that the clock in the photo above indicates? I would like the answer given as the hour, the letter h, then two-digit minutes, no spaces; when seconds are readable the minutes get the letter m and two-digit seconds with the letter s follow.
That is 1h45
